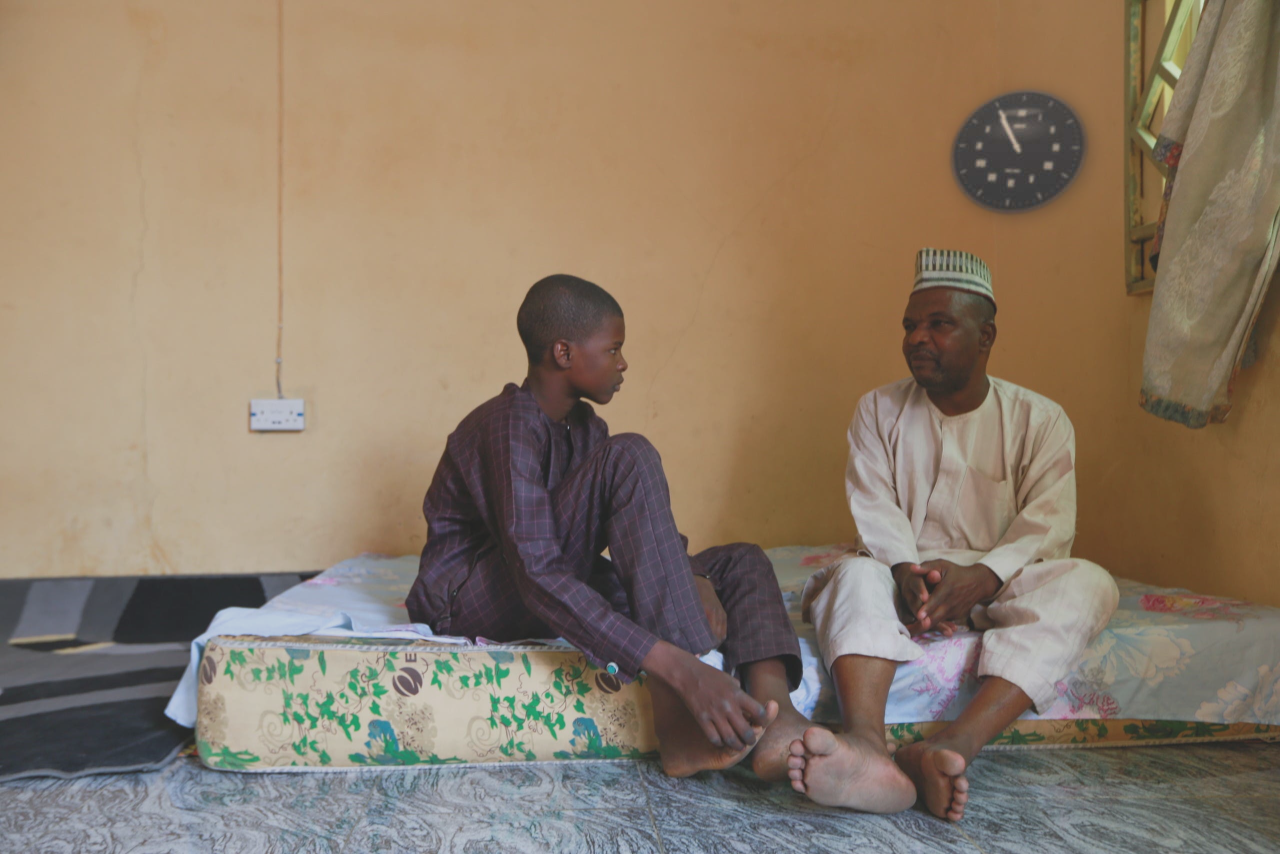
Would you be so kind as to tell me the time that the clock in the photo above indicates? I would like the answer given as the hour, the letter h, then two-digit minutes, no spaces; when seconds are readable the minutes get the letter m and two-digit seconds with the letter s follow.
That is 10h55
